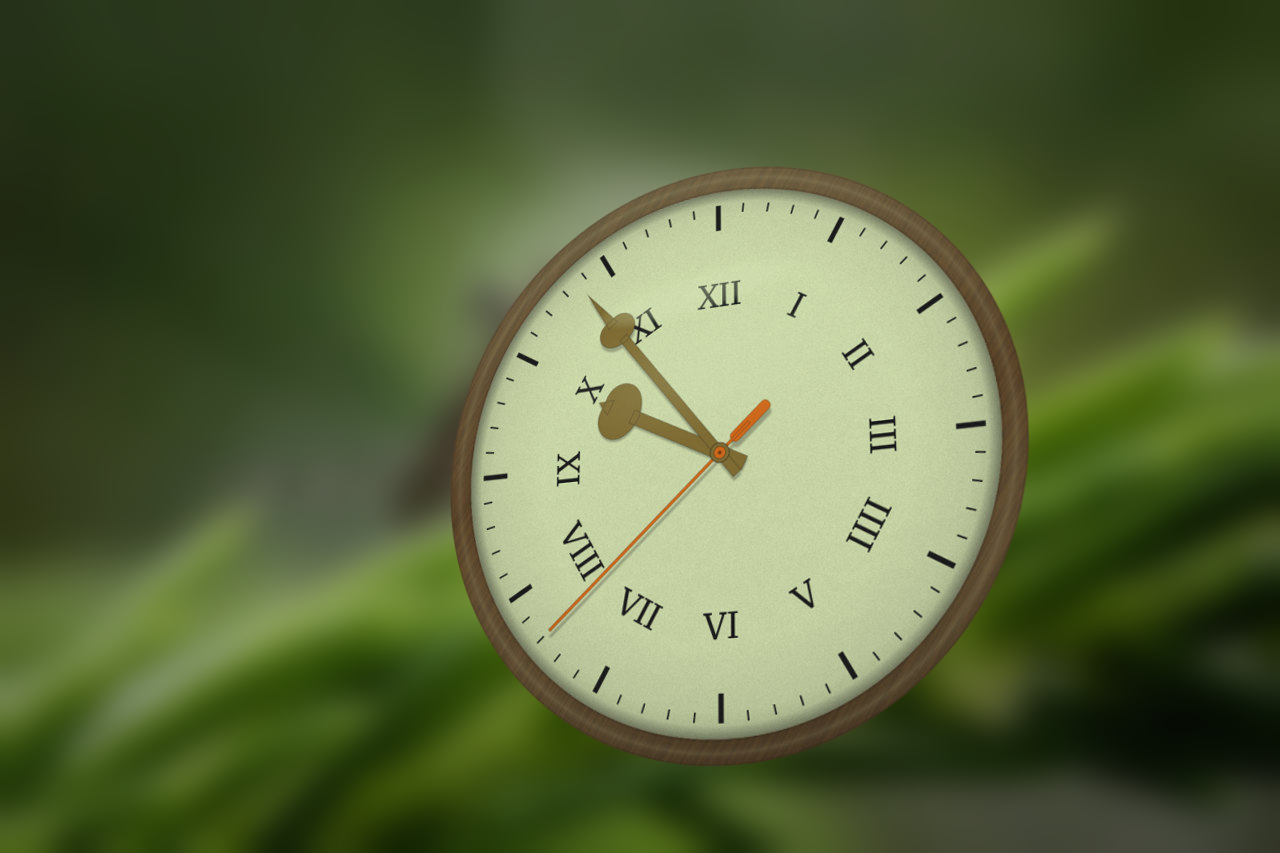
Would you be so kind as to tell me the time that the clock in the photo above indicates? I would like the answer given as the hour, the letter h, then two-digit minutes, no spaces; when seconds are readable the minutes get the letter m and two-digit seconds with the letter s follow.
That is 9h53m38s
